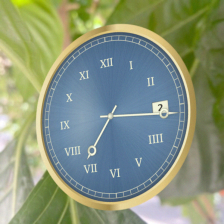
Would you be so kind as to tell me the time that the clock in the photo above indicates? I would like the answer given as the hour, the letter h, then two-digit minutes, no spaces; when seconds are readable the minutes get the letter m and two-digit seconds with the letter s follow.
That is 7h16
